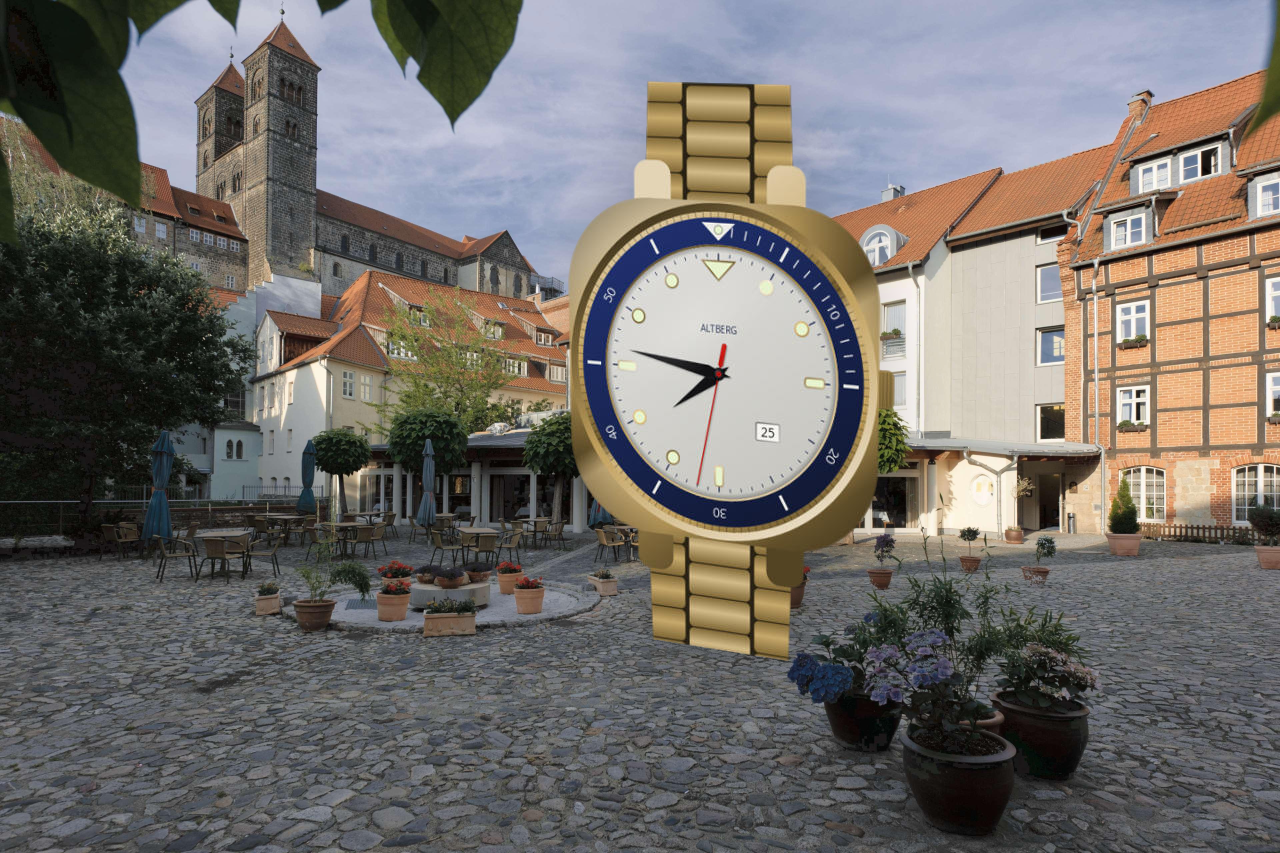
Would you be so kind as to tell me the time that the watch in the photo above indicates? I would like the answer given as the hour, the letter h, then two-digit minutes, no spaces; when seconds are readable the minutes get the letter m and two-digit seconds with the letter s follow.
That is 7h46m32s
